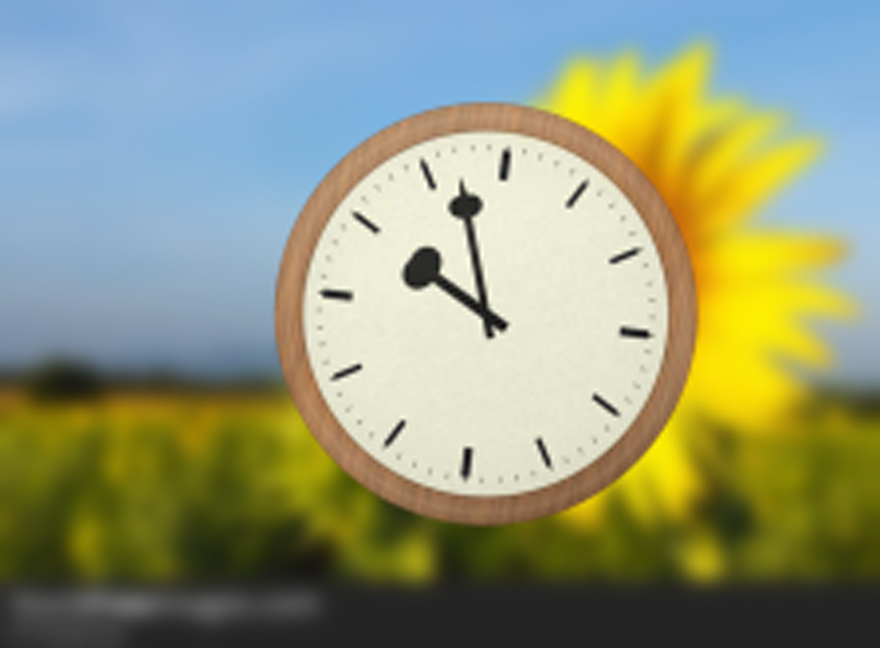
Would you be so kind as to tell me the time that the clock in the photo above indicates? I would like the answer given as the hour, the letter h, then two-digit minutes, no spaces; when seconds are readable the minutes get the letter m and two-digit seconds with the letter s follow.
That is 9h57
